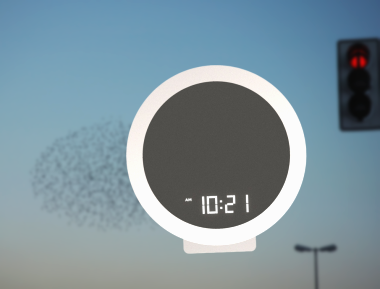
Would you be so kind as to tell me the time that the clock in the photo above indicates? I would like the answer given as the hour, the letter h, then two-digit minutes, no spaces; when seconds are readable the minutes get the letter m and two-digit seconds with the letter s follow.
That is 10h21
